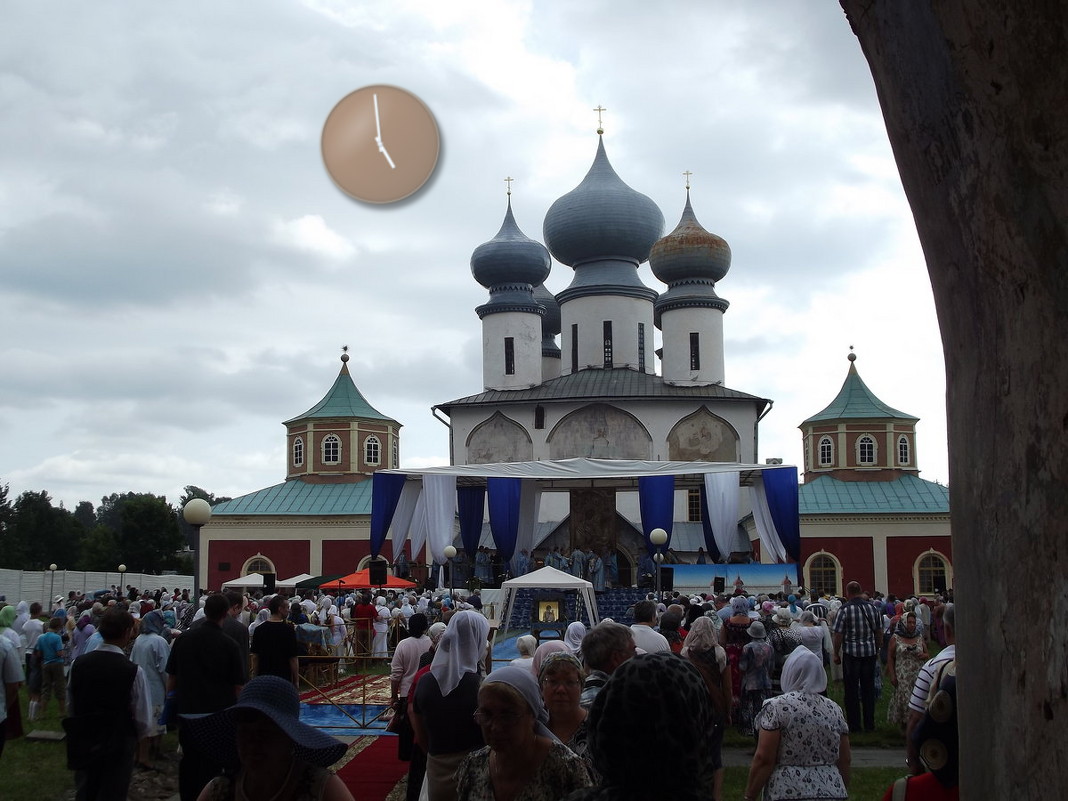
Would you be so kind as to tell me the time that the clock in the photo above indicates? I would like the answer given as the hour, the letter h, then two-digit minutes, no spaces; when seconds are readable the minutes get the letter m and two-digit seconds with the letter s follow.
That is 4h59
